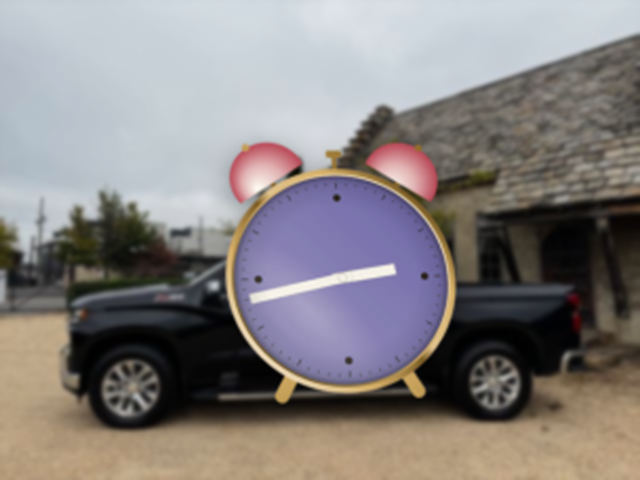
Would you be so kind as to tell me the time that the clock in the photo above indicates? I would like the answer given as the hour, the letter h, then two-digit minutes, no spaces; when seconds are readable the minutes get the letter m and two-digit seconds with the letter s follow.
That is 2h43
